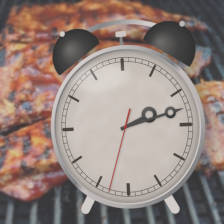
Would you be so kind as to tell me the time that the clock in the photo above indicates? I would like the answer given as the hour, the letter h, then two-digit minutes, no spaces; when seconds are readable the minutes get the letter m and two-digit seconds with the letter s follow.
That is 2h12m33s
